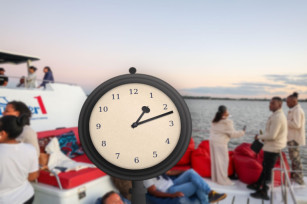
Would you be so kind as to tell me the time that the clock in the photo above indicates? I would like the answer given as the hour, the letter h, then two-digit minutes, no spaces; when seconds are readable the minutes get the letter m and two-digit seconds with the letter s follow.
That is 1h12
